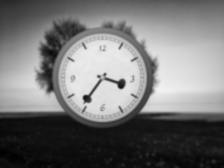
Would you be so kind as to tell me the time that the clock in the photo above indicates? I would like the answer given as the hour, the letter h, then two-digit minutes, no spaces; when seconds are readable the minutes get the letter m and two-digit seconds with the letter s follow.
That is 3h36
